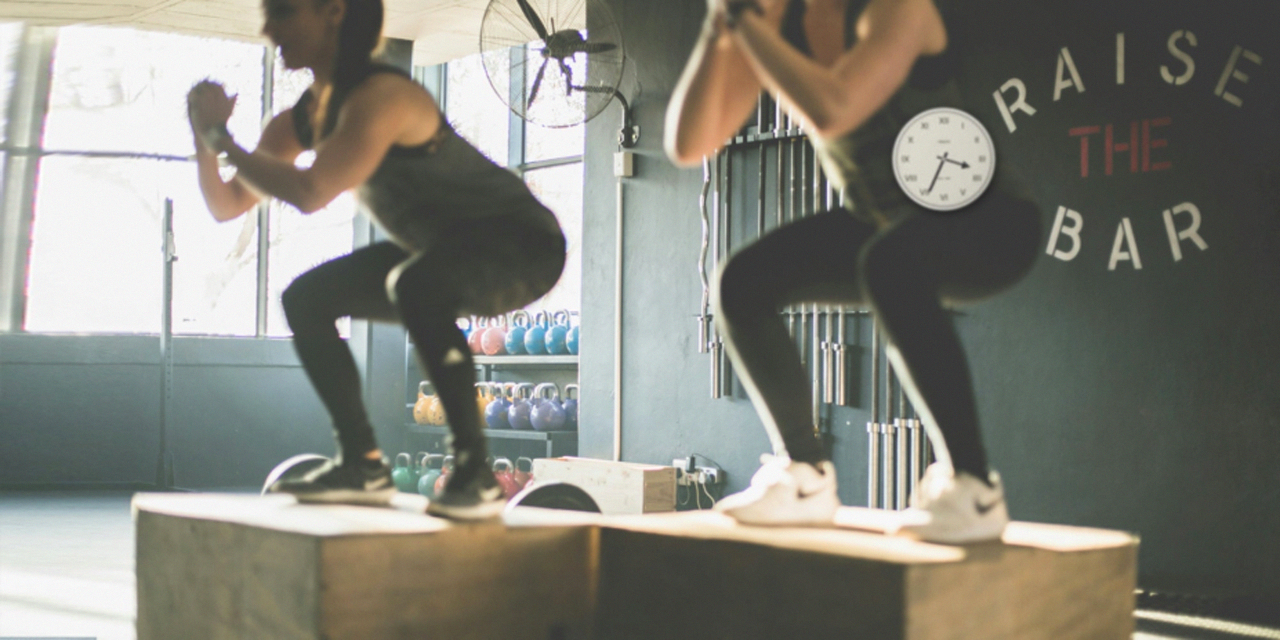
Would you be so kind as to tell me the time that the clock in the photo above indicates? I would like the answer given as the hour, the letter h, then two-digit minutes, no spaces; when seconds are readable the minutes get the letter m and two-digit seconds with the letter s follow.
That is 3h34
